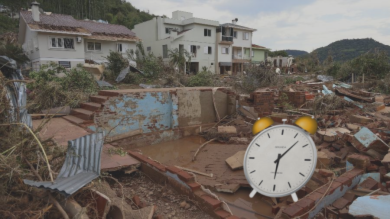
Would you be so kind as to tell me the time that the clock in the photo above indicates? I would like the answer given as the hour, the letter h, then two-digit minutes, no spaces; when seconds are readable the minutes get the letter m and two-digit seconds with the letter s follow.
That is 6h07
